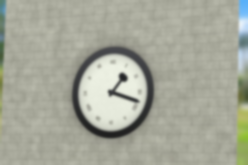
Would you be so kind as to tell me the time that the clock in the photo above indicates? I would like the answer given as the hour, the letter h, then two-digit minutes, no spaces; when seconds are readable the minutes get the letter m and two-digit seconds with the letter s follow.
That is 1h18
